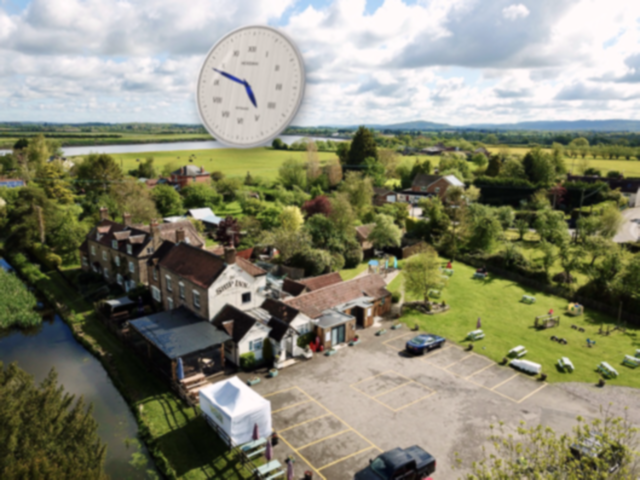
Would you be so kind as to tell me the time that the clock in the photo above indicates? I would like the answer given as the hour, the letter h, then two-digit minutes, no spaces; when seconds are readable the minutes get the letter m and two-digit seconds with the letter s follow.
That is 4h48
